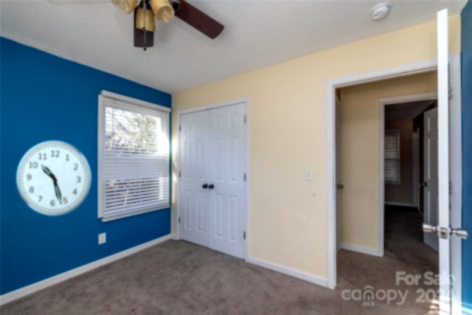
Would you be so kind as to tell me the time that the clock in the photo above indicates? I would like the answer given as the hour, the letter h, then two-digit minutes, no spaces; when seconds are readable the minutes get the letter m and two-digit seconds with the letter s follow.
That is 10h27
